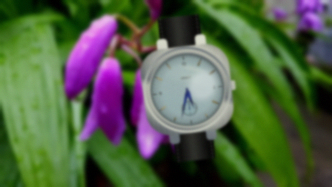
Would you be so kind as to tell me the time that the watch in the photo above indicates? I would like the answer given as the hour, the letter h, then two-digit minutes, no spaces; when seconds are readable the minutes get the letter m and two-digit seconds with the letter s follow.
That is 5h33
